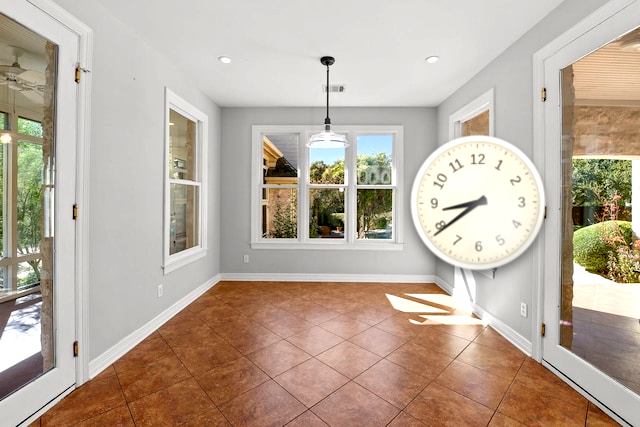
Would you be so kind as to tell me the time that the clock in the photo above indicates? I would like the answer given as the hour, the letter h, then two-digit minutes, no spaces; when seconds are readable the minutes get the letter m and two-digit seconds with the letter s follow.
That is 8h39
